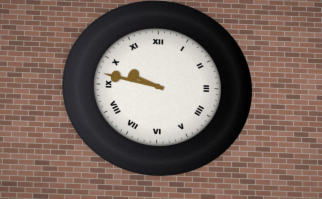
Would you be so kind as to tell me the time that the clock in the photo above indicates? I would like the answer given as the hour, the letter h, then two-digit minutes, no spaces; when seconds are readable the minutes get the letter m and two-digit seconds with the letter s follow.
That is 9h47
